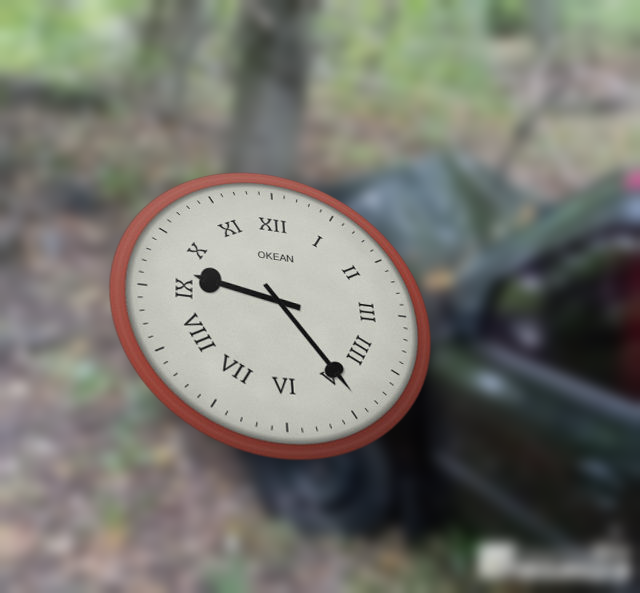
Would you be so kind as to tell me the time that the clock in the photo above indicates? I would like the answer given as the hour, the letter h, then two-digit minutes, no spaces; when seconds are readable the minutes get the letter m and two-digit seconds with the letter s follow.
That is 9h24
